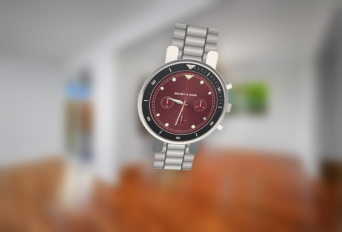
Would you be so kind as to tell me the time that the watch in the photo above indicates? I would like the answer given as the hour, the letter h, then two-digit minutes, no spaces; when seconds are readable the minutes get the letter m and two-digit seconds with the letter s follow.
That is 9h32
